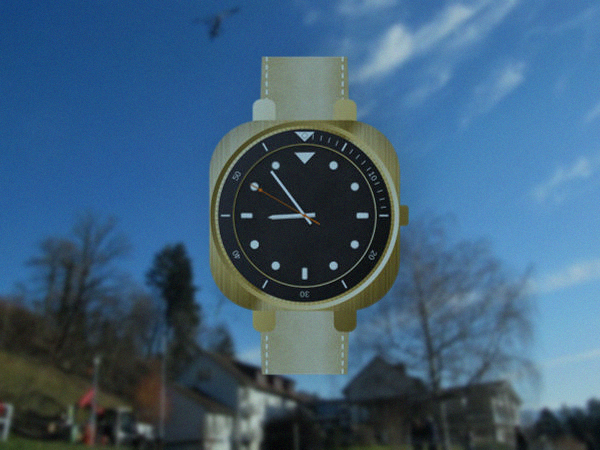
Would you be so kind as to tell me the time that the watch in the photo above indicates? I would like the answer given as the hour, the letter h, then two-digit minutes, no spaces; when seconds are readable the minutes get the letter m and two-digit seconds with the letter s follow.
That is 8h53m50s
